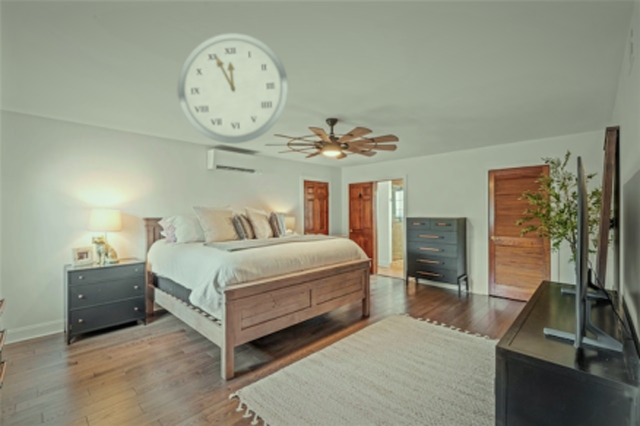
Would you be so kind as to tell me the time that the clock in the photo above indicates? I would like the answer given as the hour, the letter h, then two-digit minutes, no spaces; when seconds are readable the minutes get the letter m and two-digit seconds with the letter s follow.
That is 11h56
